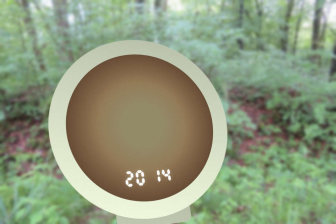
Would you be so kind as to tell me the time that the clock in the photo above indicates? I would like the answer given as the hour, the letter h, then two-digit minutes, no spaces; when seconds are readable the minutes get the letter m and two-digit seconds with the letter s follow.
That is 20h14
